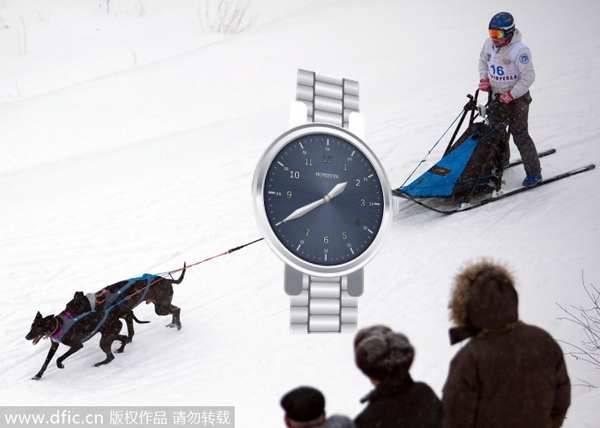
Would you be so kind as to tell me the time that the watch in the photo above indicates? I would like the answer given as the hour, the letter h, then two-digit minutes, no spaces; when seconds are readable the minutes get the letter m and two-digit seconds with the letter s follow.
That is 1h40
